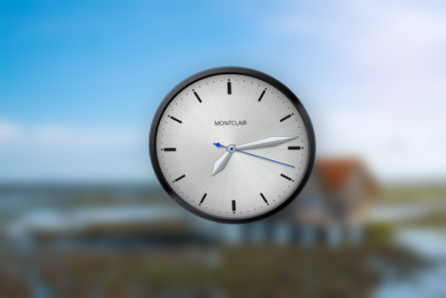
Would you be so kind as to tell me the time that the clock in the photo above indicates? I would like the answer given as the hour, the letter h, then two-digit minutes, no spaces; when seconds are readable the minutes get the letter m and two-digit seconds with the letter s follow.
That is 7h13m18s
